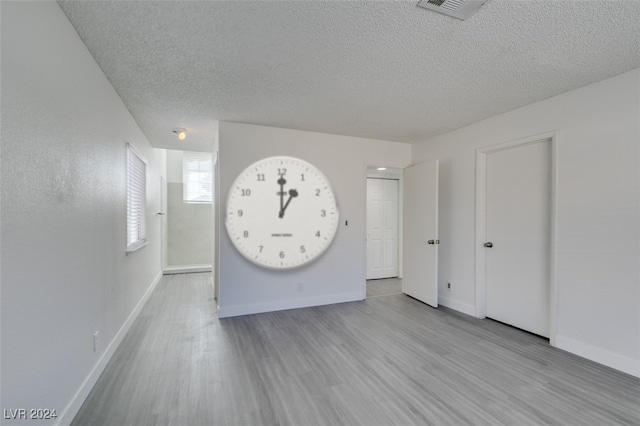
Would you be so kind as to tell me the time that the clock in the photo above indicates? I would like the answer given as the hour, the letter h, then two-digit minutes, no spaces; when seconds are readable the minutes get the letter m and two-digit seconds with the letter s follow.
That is 1h00
